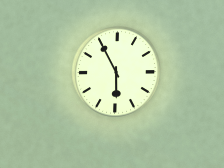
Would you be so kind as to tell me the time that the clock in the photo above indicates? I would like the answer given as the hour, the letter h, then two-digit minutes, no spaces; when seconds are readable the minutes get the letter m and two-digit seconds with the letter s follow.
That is 5h55
